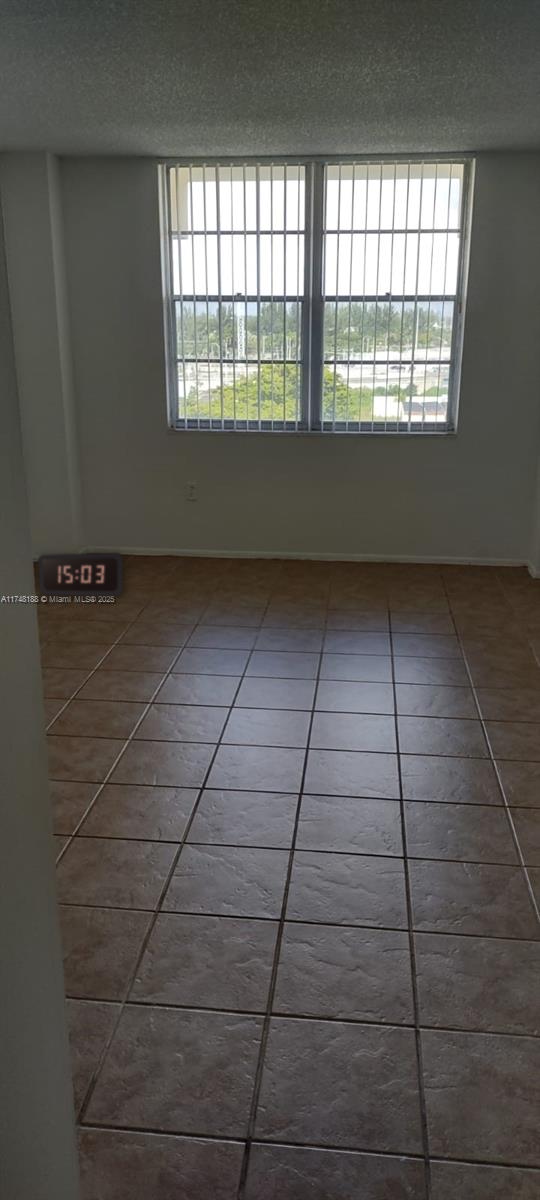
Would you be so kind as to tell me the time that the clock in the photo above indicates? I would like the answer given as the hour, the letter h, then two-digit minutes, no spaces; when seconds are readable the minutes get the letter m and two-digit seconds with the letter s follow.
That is 15h03
